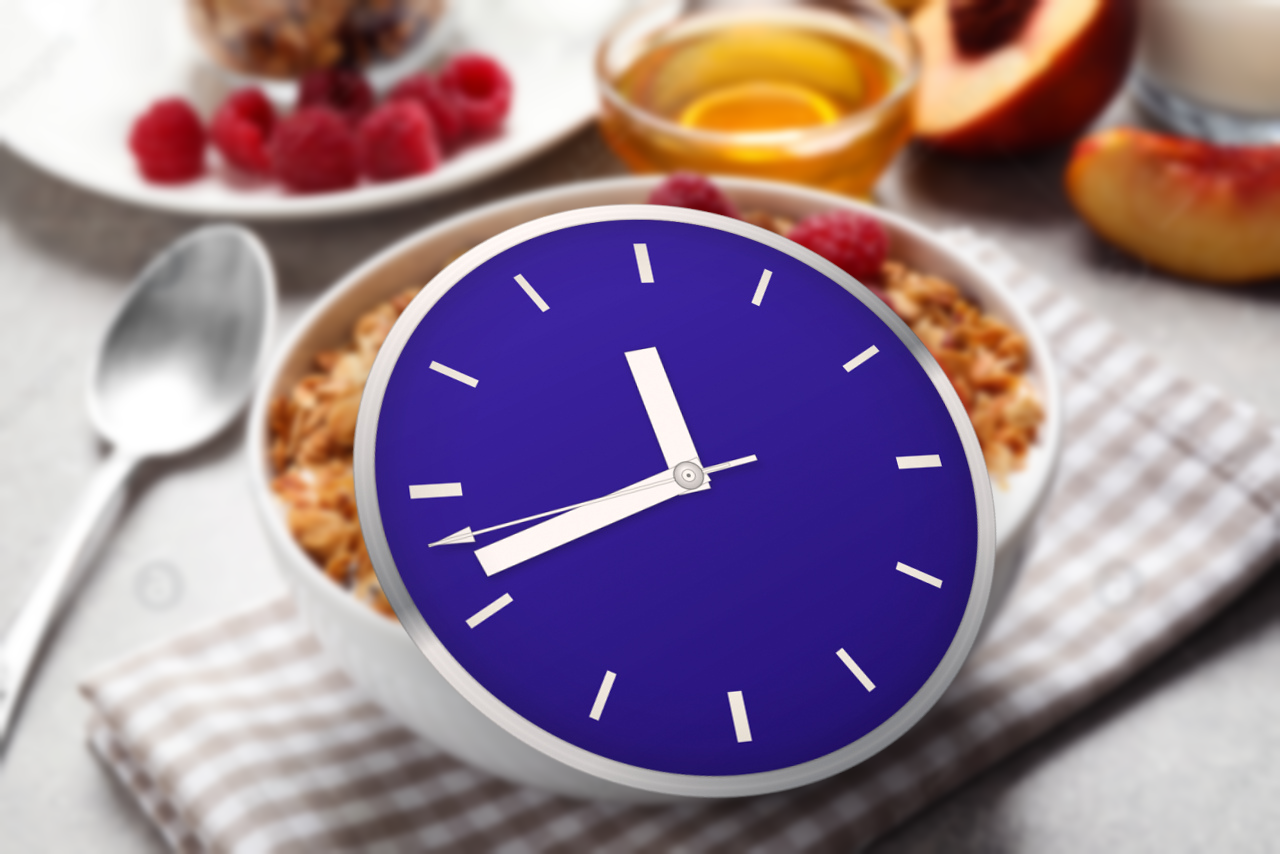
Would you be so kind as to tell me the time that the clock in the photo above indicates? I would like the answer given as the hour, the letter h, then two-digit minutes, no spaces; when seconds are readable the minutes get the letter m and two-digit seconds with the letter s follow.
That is 11h41m43s
